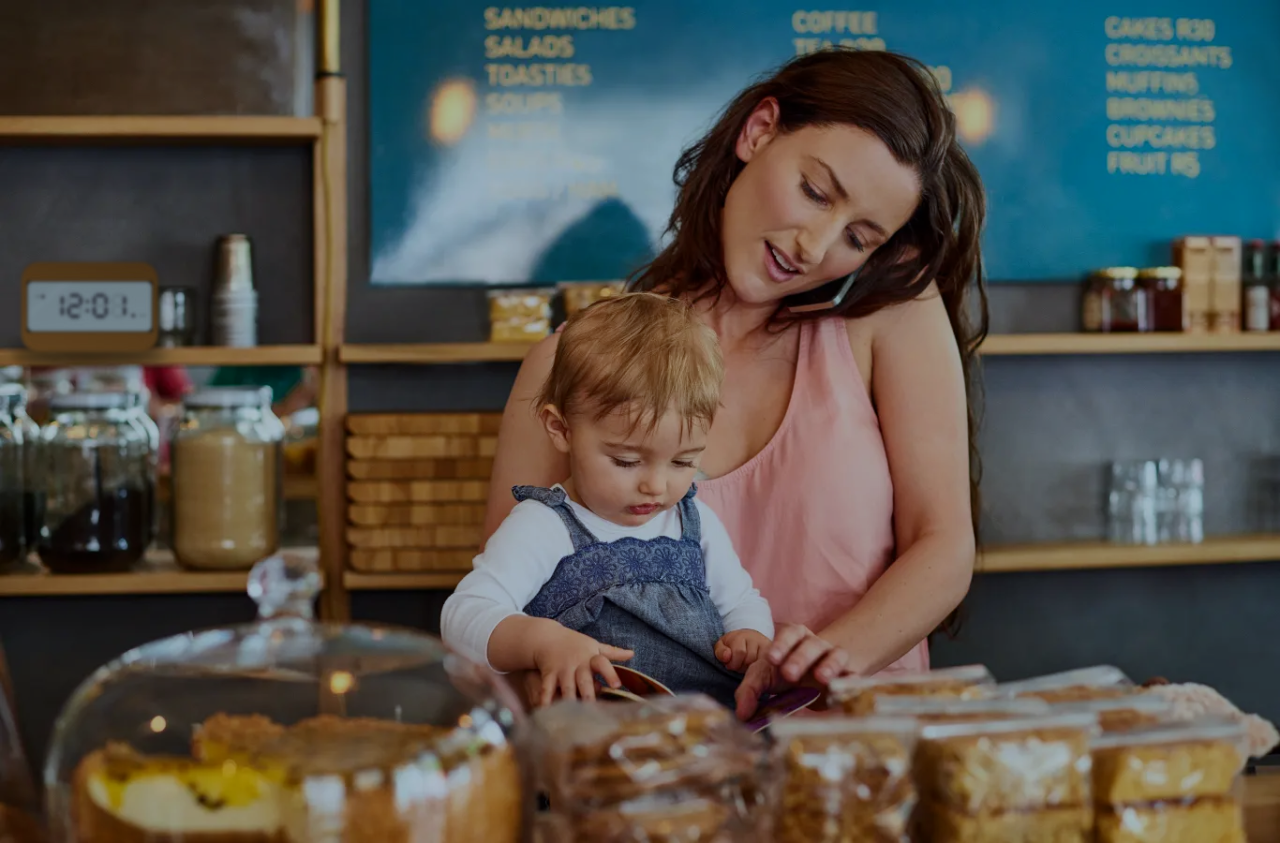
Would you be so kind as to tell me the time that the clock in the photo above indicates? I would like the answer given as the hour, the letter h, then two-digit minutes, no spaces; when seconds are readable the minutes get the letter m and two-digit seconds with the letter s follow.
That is 12h01
